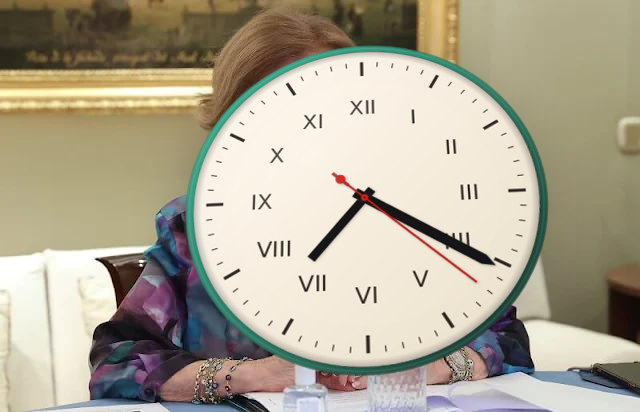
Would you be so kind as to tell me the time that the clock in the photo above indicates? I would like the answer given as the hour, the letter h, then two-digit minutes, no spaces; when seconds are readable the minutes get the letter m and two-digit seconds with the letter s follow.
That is 7h20m22s
